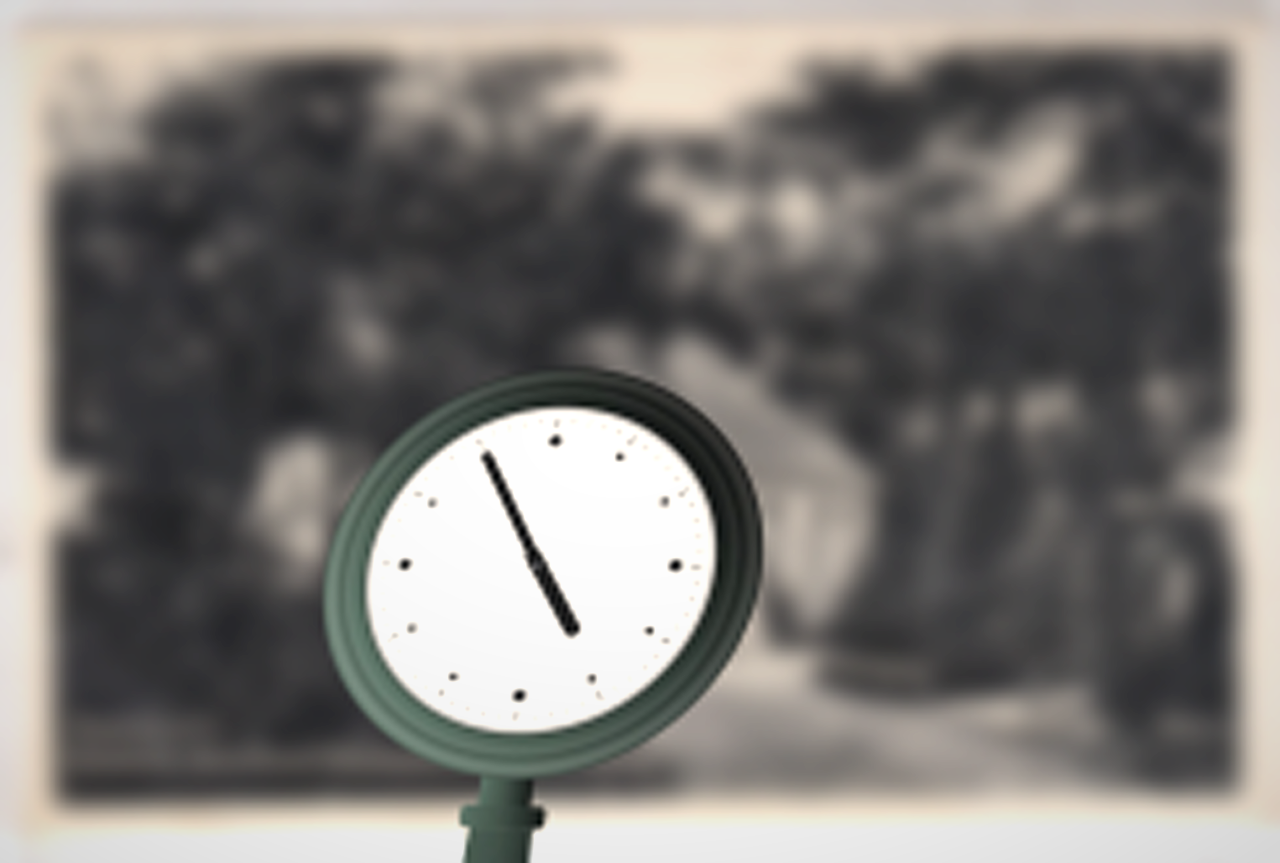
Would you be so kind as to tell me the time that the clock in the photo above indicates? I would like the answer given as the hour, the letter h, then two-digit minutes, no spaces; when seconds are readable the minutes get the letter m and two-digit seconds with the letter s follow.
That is 4h55
